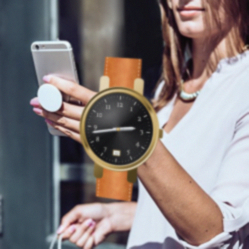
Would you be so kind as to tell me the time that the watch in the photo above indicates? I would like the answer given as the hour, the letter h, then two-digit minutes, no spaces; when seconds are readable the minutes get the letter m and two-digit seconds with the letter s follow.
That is 2h43
